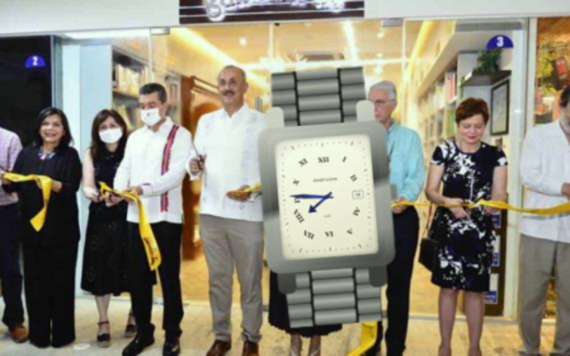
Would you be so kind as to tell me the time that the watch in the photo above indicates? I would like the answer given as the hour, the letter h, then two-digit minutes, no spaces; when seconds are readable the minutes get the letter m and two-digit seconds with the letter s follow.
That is 7h46
